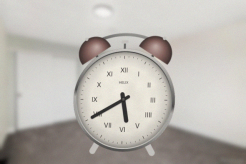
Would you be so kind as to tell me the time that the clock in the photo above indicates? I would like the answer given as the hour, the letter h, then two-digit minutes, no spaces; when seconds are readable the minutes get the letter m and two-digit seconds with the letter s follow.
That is 5h40
